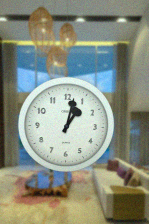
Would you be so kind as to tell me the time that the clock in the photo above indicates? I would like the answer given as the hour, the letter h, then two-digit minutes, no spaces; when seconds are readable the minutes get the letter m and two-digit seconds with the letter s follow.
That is 1h02
